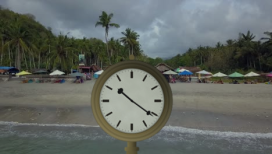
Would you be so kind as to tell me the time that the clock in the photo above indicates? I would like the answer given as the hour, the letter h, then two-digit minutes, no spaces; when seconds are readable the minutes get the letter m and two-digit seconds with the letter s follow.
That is 10h21
